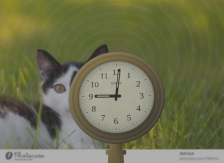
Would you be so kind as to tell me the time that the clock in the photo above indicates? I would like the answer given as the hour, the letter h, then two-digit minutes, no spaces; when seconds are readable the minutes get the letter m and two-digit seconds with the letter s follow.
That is 9h01
